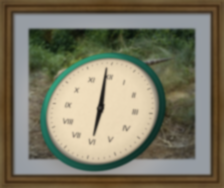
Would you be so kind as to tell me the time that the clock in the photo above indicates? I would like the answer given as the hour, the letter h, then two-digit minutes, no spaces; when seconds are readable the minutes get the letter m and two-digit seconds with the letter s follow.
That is 5h59
